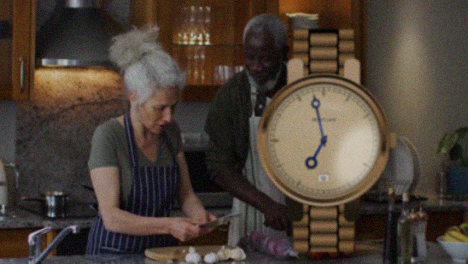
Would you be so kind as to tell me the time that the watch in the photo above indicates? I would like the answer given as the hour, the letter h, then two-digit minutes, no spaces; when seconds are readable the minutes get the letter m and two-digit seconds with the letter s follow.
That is 6h58
